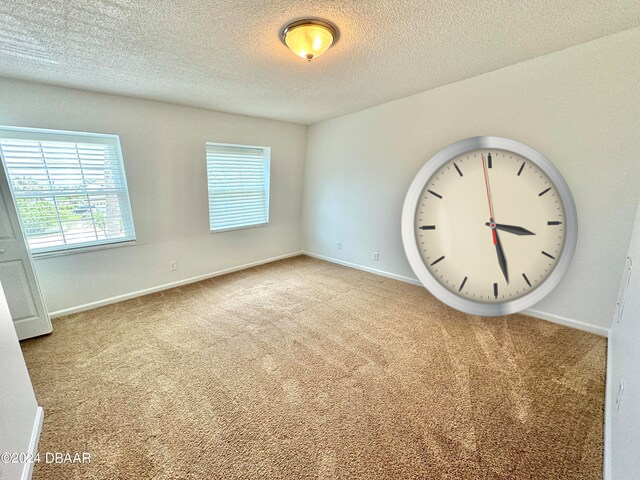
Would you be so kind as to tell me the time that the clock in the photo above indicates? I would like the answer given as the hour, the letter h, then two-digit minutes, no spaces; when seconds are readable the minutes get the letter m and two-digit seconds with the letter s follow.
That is 3h27m59s
